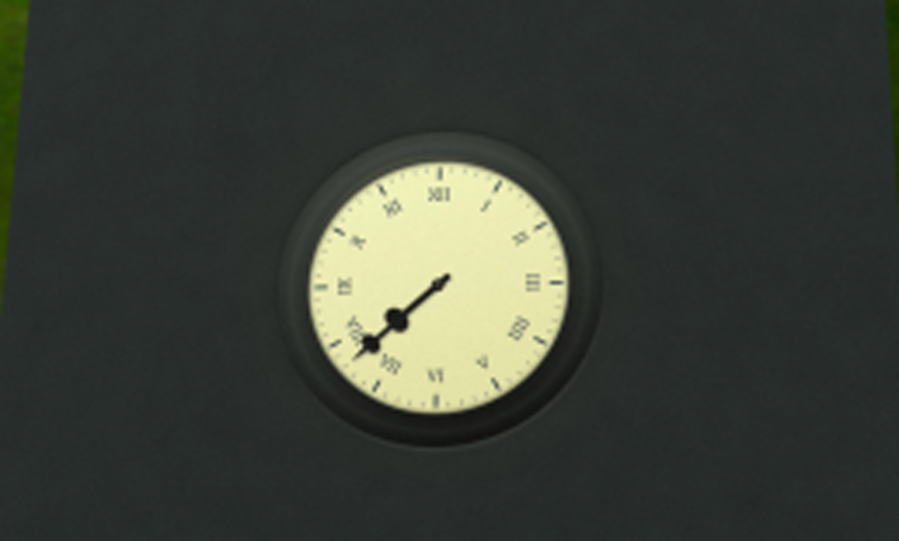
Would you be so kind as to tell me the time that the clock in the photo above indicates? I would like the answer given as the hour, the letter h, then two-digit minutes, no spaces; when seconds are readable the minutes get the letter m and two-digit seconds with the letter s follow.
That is 7h38
